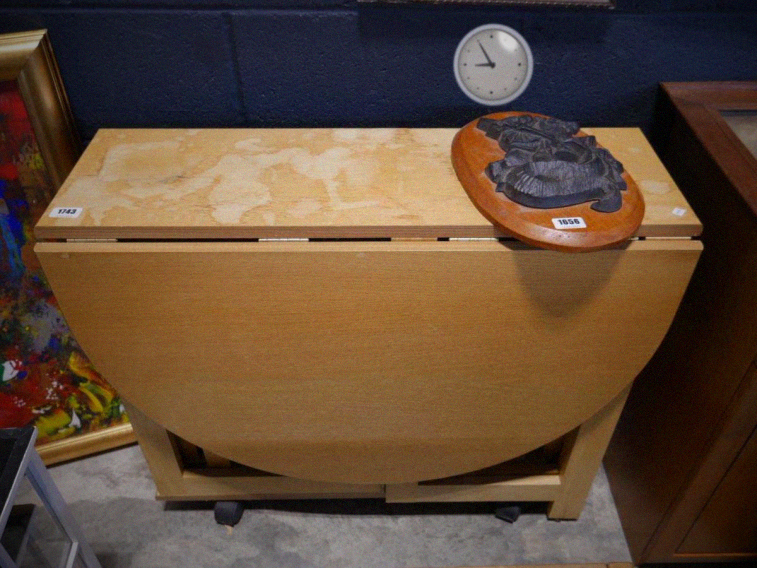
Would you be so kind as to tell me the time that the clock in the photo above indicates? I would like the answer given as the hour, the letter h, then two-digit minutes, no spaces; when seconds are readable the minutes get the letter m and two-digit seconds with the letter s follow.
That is 8h55
